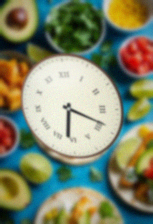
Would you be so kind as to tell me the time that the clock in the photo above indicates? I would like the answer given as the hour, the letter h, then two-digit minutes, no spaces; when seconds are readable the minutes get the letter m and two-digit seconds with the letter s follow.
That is 6h19
